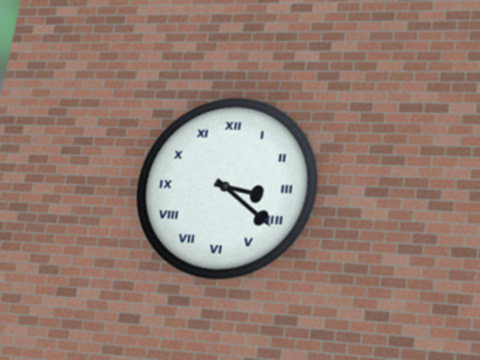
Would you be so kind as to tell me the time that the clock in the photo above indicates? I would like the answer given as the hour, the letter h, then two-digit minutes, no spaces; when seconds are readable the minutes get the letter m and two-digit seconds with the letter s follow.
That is 3h21
